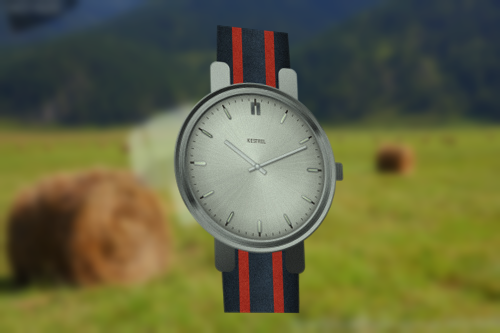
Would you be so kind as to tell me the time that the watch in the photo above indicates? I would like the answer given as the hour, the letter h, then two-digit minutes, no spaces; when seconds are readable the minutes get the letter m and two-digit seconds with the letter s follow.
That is 10h11
